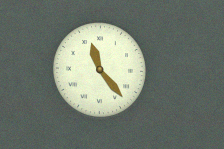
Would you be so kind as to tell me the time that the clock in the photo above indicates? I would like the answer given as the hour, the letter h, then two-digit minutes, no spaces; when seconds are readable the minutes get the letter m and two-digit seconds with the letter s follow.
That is 11h23
